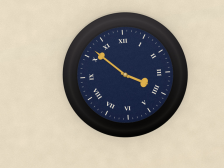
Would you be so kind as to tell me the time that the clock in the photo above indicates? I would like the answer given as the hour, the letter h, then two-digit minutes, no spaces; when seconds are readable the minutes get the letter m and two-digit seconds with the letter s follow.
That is 3h52
